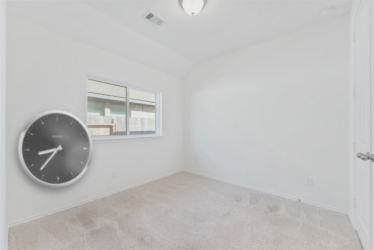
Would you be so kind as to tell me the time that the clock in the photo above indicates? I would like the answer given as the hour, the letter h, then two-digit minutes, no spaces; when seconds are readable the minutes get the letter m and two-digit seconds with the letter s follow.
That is 8h37
